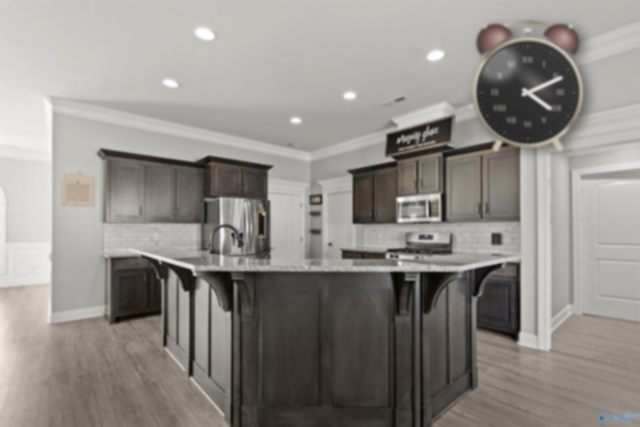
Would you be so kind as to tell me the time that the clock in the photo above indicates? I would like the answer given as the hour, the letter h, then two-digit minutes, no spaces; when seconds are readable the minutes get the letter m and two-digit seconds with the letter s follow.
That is 4h11
